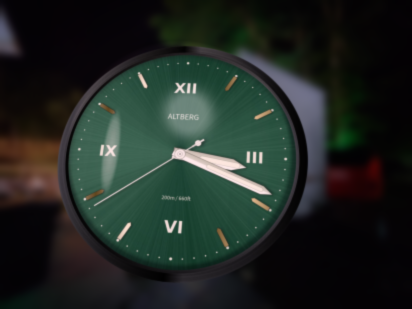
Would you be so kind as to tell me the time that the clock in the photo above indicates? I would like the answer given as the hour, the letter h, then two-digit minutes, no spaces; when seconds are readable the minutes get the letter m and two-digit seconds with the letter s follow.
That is 3h18m39s
